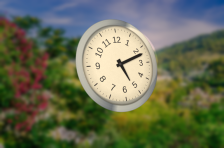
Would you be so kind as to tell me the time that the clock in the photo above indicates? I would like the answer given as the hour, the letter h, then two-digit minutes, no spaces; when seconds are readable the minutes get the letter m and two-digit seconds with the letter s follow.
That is 5h12
